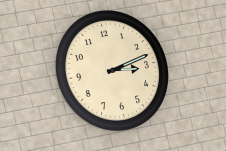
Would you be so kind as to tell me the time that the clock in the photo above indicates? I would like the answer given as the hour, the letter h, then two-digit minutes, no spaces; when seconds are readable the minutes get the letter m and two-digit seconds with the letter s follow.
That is 3h13
